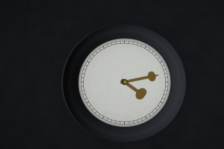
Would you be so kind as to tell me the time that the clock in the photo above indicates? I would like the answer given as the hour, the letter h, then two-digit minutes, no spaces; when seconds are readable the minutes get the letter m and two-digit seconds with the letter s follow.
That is 4h13
